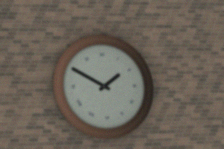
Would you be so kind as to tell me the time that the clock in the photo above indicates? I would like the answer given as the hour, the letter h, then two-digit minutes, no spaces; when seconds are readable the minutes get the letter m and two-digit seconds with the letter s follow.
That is 1h50
